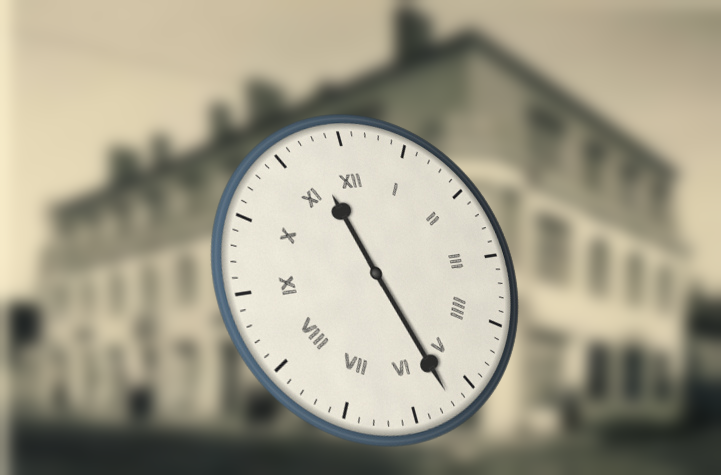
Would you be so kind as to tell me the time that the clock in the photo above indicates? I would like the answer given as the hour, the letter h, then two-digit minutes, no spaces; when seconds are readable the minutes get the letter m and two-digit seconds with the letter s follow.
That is 11h27
